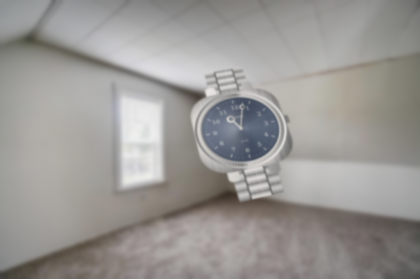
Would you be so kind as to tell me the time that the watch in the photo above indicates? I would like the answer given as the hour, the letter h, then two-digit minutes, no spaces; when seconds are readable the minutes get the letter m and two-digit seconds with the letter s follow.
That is 11h03
